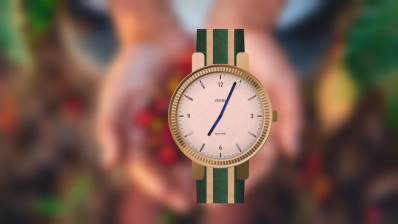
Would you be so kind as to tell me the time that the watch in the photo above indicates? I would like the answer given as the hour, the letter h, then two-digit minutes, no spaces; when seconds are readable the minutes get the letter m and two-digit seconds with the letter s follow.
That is 7h04
